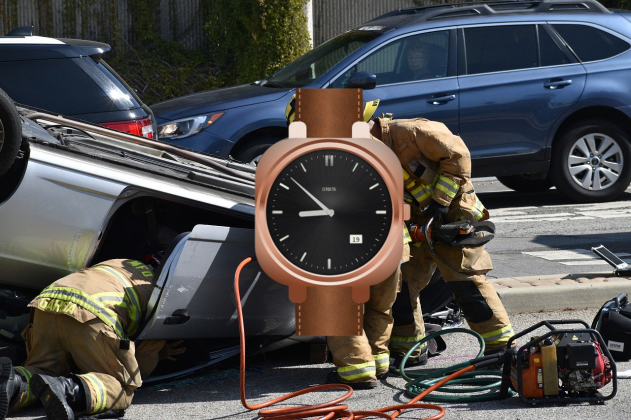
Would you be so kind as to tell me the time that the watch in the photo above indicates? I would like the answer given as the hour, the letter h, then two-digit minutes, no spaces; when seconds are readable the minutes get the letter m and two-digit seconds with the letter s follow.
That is 8h52
